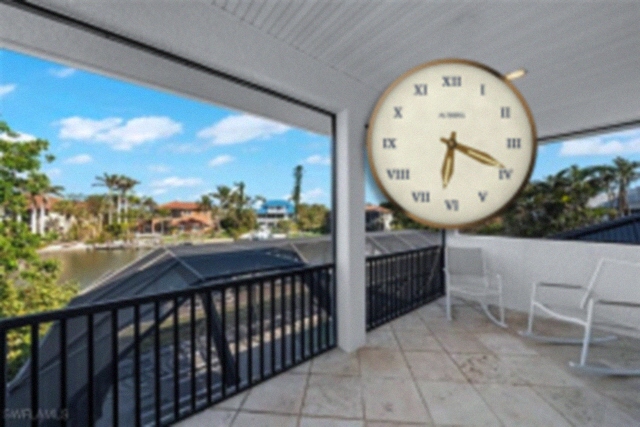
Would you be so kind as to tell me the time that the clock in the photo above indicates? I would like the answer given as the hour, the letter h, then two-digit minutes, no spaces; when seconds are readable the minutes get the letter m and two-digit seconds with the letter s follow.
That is 6h19
